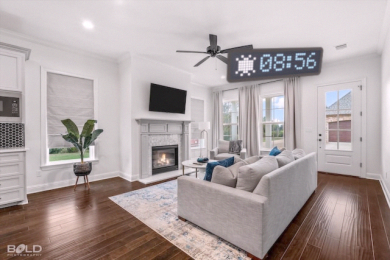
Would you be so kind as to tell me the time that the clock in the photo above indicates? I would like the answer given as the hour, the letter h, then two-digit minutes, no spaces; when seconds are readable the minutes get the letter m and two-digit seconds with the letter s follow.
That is 8h56
